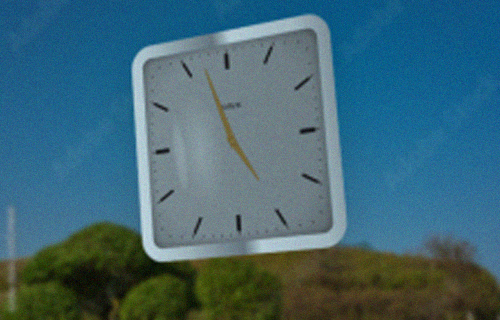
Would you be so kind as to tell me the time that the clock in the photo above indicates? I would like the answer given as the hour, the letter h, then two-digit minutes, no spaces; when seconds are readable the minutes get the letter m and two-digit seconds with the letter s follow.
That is 4h57
